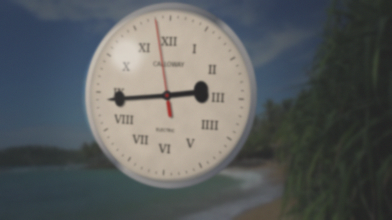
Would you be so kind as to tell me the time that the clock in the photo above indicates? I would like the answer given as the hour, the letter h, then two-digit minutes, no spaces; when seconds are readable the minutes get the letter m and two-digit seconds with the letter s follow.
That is 2h43m58s
